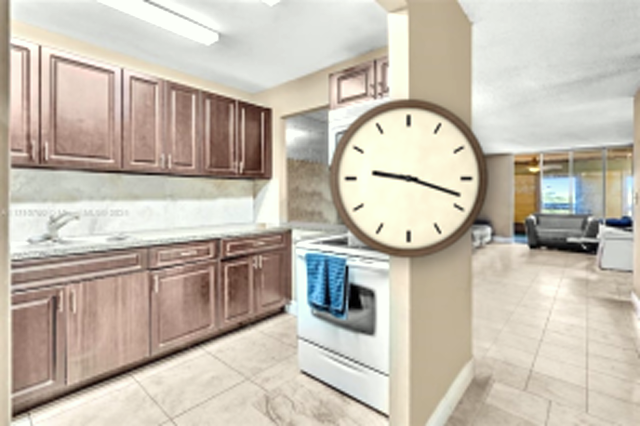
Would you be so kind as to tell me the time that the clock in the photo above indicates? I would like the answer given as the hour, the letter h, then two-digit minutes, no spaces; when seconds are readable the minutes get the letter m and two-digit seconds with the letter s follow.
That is 9h18
